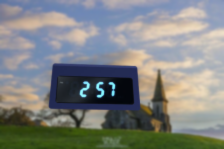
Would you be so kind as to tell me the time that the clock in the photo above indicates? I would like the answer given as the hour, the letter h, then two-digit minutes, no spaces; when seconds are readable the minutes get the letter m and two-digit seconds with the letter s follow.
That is 2h57
